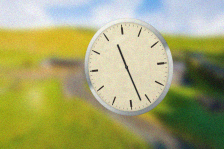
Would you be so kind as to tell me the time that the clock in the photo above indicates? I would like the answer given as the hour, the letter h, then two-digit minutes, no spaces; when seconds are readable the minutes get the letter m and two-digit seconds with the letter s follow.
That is 11h27
